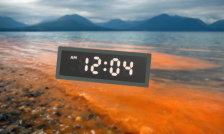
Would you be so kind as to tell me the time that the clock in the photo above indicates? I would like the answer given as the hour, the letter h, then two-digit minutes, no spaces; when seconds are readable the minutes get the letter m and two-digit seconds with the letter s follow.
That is 12h04
